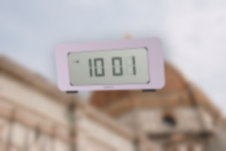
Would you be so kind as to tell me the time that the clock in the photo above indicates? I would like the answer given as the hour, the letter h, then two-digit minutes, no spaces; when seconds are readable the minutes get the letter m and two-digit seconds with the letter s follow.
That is 10h01
